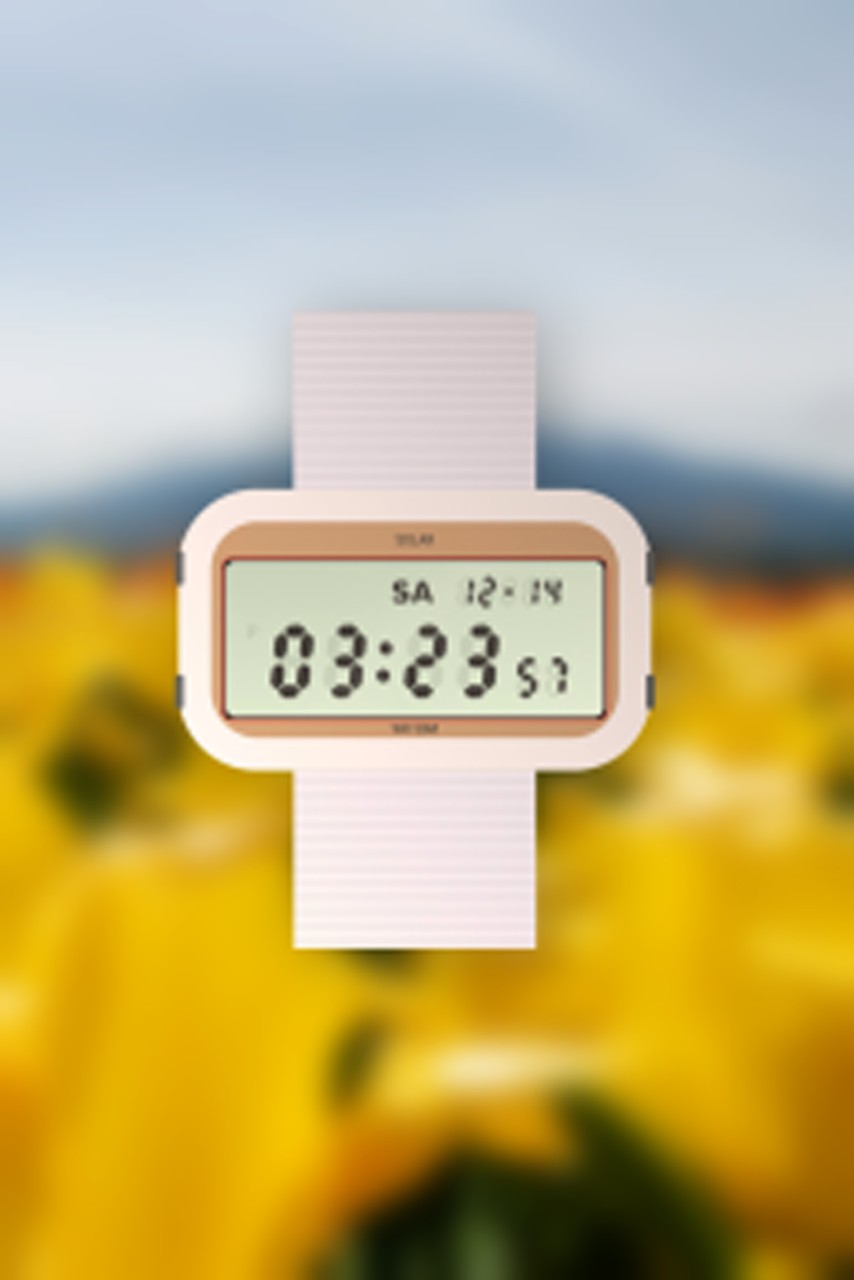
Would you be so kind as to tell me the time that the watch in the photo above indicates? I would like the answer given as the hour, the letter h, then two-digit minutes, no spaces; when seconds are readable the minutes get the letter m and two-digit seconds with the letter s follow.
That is 3h23m57s
